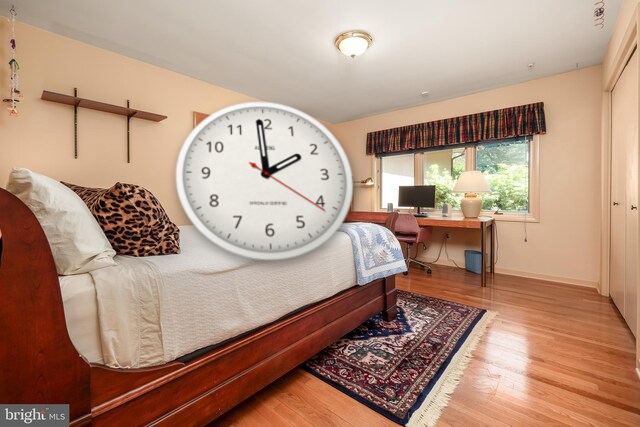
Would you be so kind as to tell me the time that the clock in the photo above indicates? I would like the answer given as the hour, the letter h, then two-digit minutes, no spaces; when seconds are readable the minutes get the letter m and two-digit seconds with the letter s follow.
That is 1h59m21s
